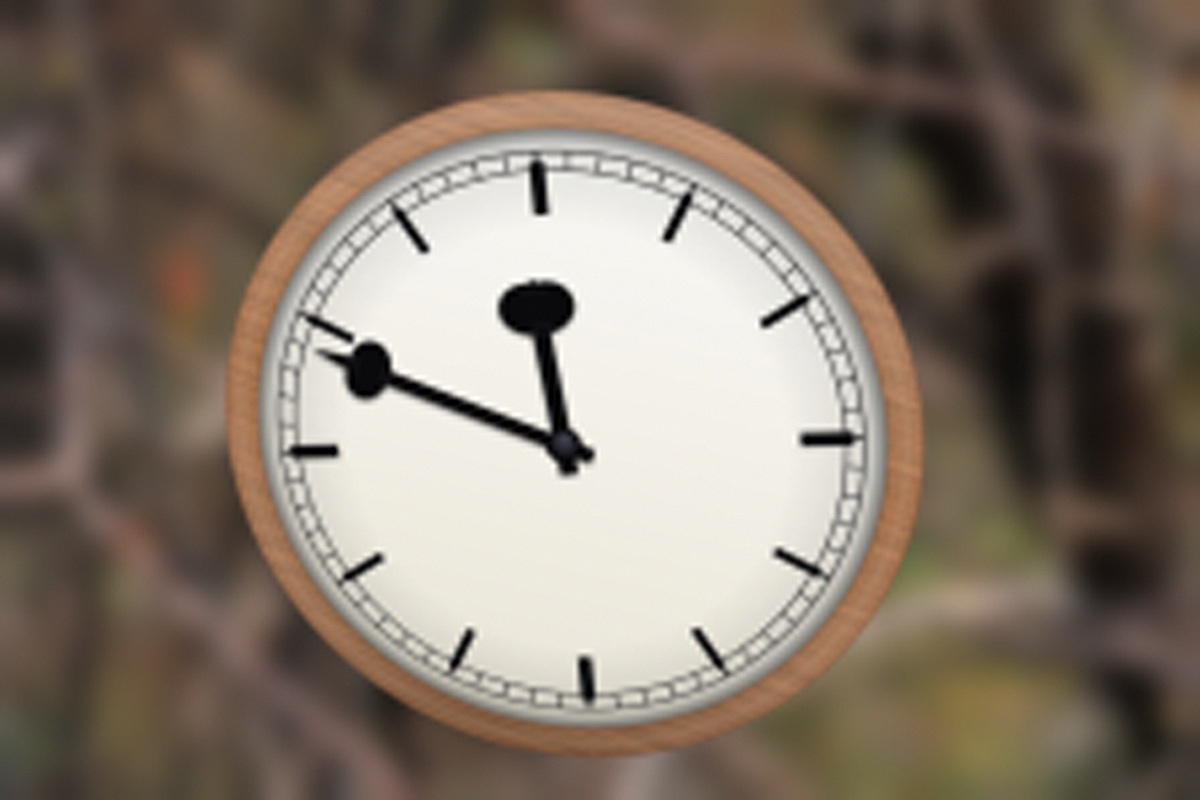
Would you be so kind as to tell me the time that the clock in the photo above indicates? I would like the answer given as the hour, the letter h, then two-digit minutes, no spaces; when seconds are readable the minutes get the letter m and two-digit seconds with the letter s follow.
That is 11h49
